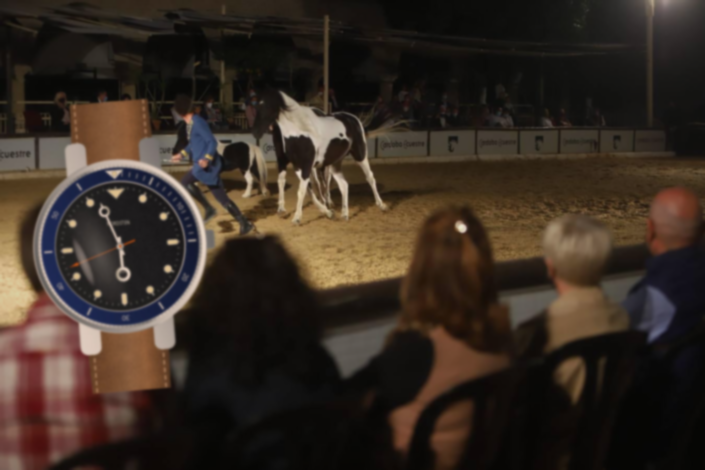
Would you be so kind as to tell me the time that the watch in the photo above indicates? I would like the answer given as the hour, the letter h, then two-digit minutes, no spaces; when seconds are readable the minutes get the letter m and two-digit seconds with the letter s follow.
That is 5h56m42s
